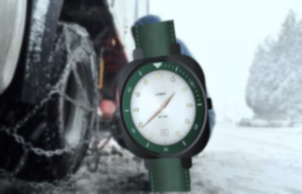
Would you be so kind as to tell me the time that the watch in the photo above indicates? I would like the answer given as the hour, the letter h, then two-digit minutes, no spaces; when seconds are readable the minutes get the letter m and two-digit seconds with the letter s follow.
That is 1h39
